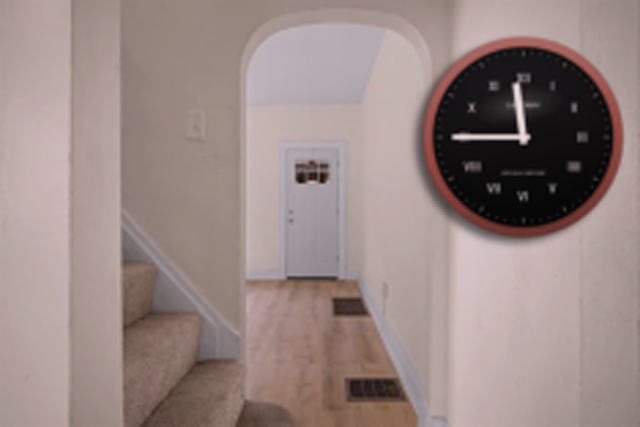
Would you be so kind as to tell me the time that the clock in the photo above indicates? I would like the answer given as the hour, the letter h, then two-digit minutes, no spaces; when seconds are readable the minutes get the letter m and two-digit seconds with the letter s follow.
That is 11h45
